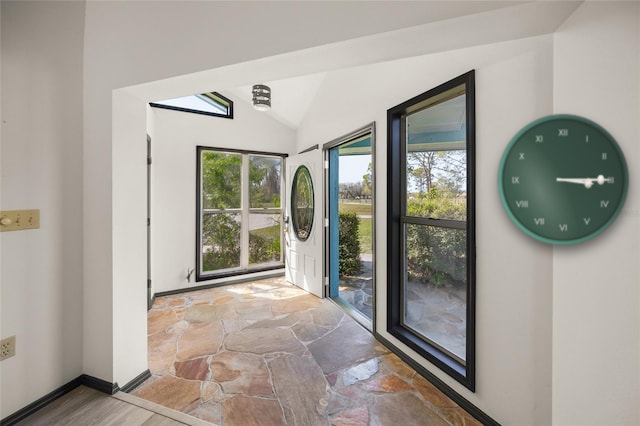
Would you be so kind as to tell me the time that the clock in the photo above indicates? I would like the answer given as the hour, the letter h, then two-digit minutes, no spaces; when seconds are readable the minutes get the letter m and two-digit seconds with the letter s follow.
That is 3h15
